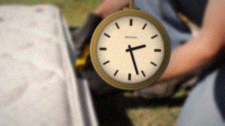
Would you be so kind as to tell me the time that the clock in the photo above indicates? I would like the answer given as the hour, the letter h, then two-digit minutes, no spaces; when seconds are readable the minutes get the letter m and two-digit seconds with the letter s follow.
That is 2h27
